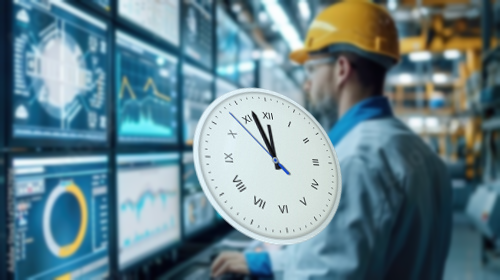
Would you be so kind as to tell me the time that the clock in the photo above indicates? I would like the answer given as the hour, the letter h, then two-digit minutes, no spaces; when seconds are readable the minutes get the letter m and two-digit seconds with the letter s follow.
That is 11h56m53s
